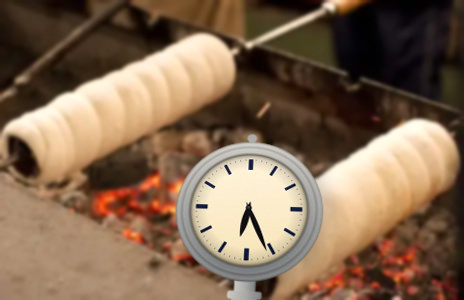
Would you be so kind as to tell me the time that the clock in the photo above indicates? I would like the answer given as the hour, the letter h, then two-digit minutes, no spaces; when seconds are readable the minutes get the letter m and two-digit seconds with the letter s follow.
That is 6h26
